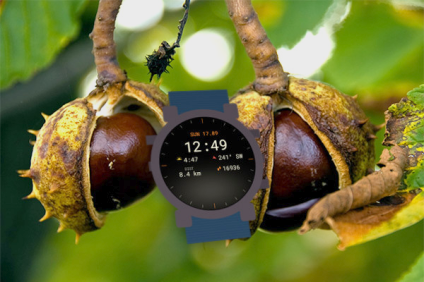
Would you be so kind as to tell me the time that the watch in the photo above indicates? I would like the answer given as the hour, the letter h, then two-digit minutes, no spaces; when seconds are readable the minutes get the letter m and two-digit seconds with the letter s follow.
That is 12h49
